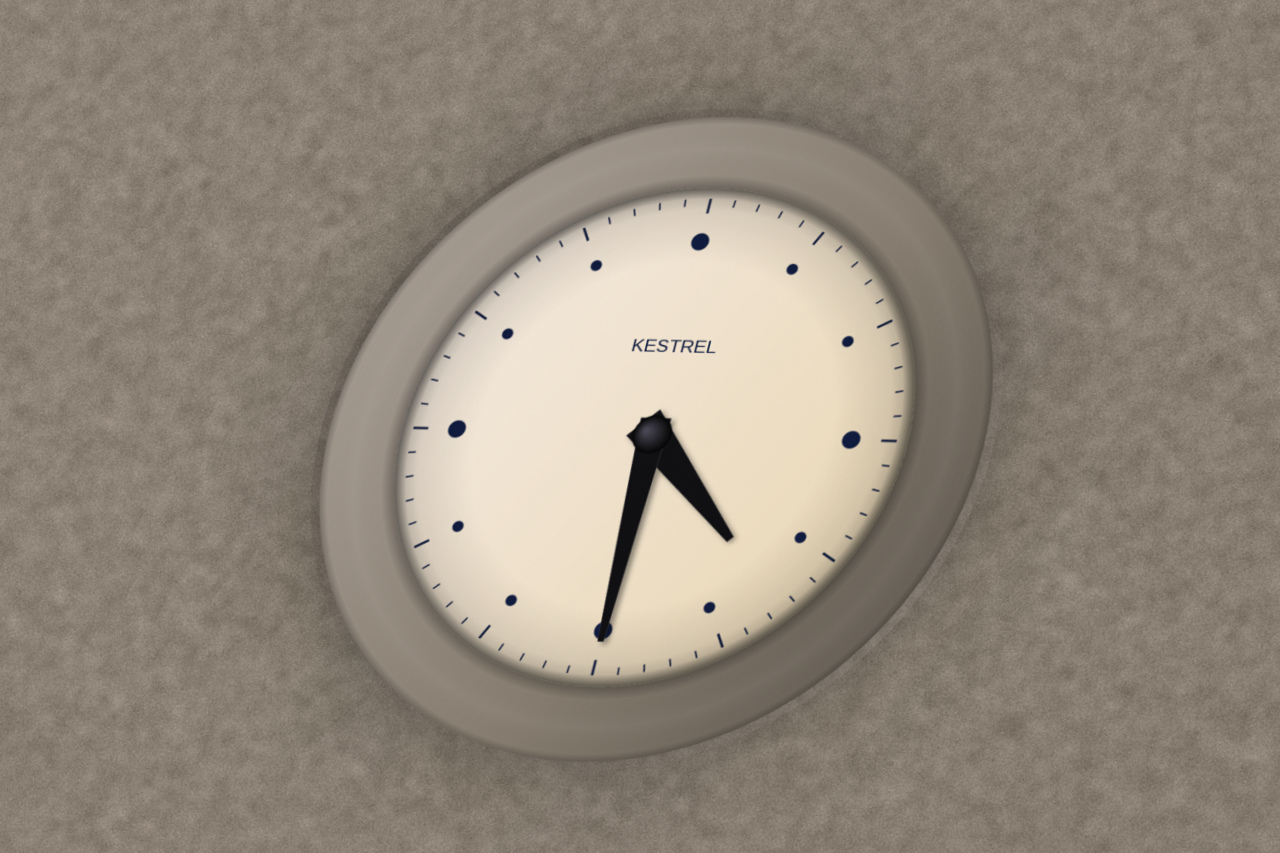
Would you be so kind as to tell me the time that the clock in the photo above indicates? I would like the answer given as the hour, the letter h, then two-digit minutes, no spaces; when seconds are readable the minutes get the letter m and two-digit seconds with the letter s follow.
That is 4h30
